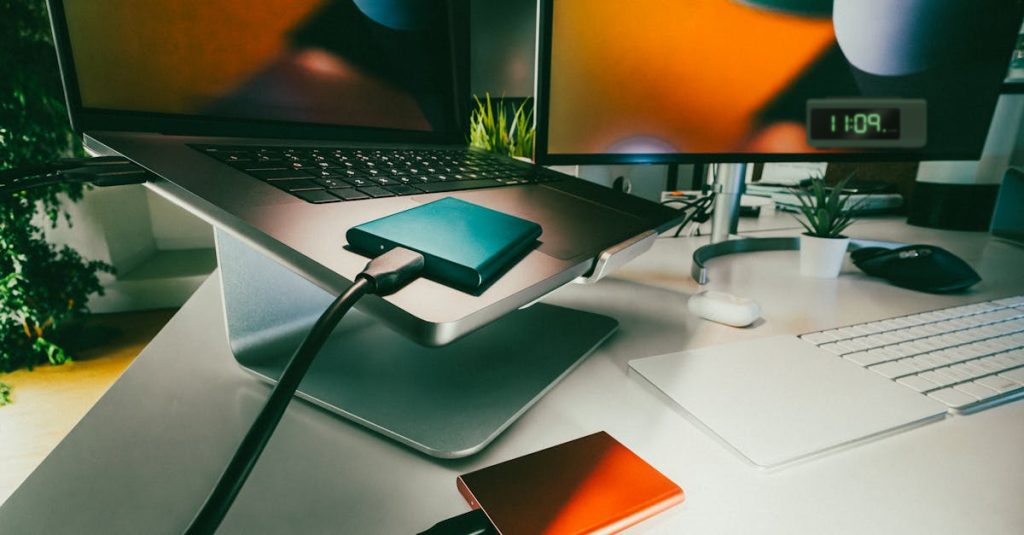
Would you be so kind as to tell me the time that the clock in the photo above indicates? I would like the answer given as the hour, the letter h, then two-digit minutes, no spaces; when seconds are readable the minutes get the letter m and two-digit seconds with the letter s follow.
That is 11h09
